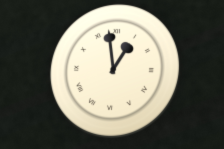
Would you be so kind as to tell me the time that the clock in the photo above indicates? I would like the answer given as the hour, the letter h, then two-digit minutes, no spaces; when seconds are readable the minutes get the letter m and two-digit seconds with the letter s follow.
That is 12h58
